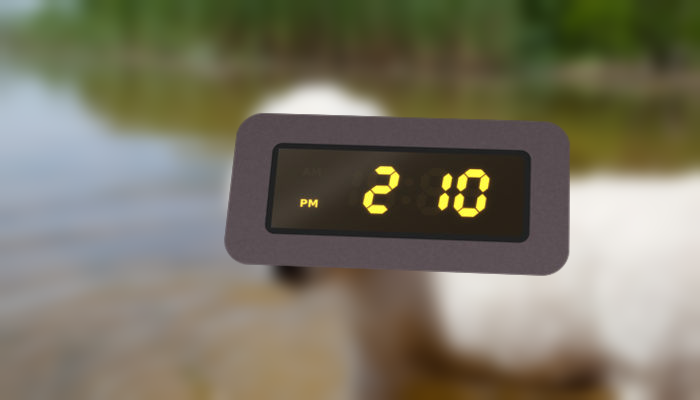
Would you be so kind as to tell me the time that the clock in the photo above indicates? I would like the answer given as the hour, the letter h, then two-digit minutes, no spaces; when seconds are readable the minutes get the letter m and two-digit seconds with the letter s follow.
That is 2h10
